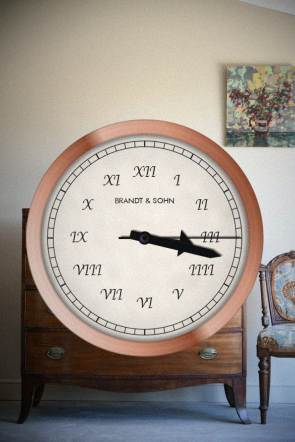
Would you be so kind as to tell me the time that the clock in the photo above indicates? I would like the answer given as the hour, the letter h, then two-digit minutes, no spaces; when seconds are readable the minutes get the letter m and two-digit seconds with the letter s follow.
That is 3h17m15s
